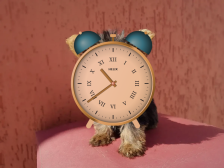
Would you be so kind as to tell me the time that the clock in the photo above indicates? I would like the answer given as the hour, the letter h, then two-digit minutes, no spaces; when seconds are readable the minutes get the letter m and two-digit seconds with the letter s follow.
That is 10h39
